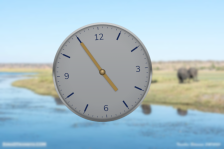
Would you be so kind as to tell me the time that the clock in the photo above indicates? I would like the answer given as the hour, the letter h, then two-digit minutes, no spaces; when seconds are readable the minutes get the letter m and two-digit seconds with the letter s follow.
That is 4h55
